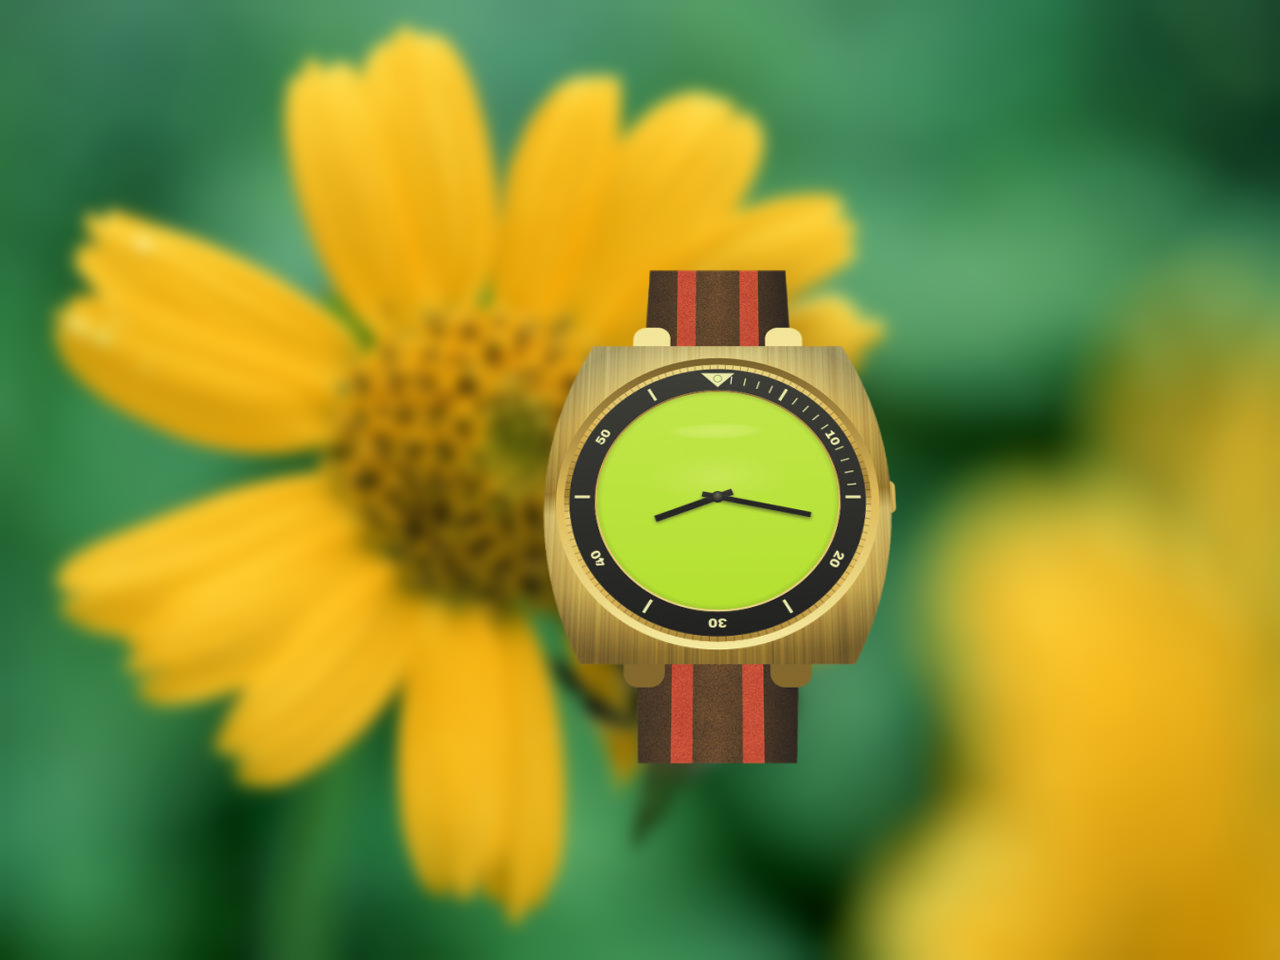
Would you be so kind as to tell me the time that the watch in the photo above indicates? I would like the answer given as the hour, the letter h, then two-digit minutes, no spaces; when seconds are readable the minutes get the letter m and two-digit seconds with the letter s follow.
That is 8h17
